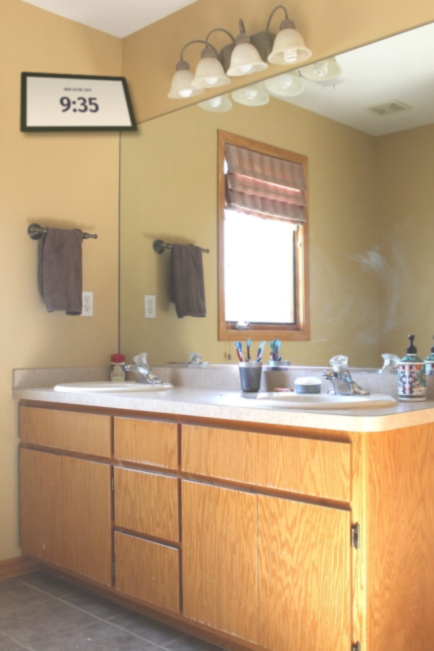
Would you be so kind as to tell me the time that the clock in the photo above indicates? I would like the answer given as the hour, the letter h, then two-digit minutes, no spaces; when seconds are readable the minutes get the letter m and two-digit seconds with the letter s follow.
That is 9h35
